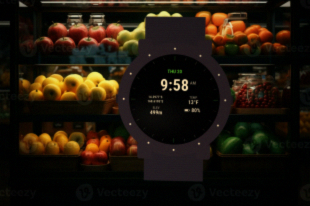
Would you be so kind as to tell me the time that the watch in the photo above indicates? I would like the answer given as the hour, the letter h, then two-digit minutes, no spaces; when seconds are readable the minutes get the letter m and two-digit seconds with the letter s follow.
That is 9h58
